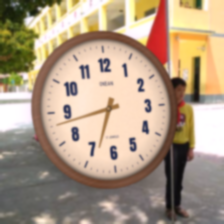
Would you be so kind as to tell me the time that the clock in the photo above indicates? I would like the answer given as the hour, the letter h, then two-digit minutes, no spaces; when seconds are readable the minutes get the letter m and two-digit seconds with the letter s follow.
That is 6h43
